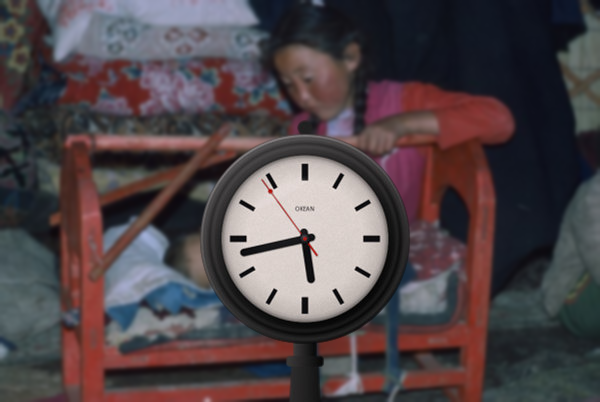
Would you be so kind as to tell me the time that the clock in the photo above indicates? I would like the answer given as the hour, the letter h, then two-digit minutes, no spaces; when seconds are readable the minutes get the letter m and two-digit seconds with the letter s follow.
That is 5h42m54s
